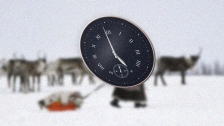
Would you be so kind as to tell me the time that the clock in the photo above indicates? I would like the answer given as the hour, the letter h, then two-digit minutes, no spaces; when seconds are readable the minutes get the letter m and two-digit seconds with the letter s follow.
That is 4h59
